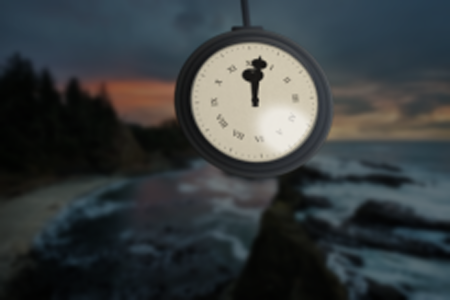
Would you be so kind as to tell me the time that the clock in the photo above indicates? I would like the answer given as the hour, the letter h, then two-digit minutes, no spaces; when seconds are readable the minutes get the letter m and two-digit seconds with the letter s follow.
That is 12h02
